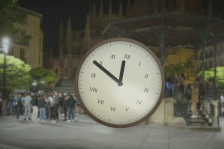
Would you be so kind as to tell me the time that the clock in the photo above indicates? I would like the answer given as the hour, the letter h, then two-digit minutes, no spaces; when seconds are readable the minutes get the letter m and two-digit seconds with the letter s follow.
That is 11h49
